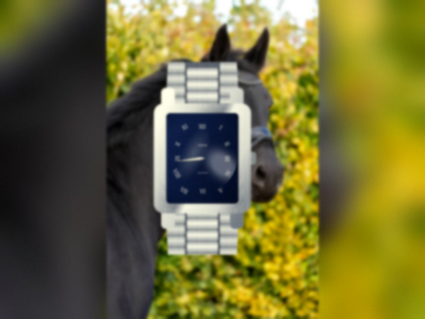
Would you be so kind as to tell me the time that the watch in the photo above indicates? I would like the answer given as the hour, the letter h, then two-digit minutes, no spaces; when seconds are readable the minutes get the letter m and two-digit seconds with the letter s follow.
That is 8h44
